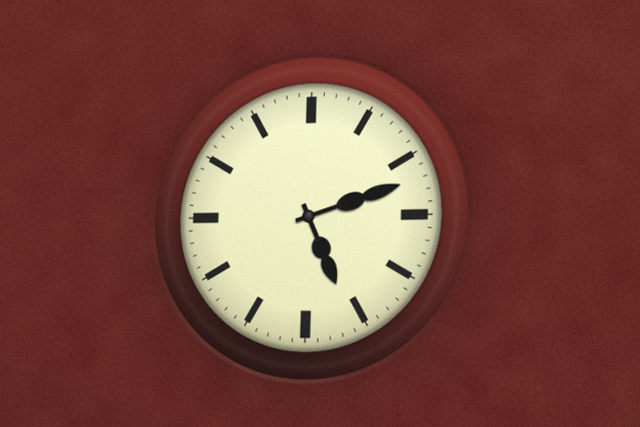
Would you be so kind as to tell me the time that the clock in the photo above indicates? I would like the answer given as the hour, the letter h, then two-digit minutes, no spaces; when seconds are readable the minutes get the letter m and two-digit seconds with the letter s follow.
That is 5h12
